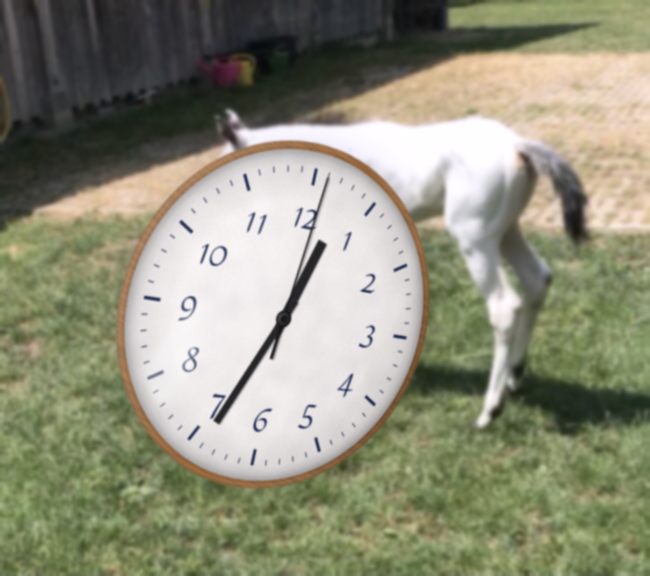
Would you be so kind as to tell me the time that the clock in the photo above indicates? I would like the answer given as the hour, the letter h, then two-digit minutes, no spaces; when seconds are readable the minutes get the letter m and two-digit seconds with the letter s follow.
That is 12h34m01s
